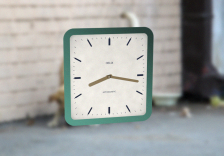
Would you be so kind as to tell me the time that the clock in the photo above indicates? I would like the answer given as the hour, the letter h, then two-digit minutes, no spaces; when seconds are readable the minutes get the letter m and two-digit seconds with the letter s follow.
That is 8h17
